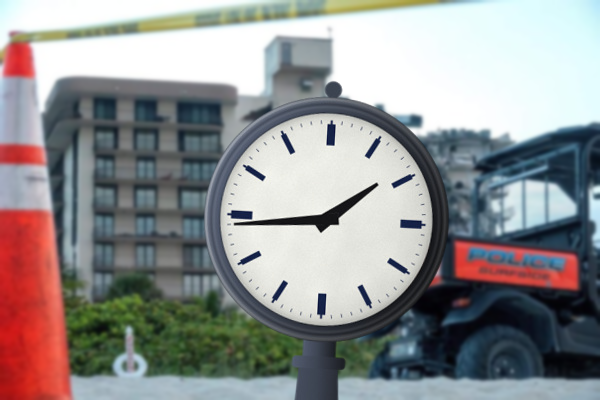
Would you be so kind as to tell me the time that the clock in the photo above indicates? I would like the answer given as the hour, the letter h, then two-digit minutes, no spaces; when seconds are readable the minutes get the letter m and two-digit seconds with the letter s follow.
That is 1h44
